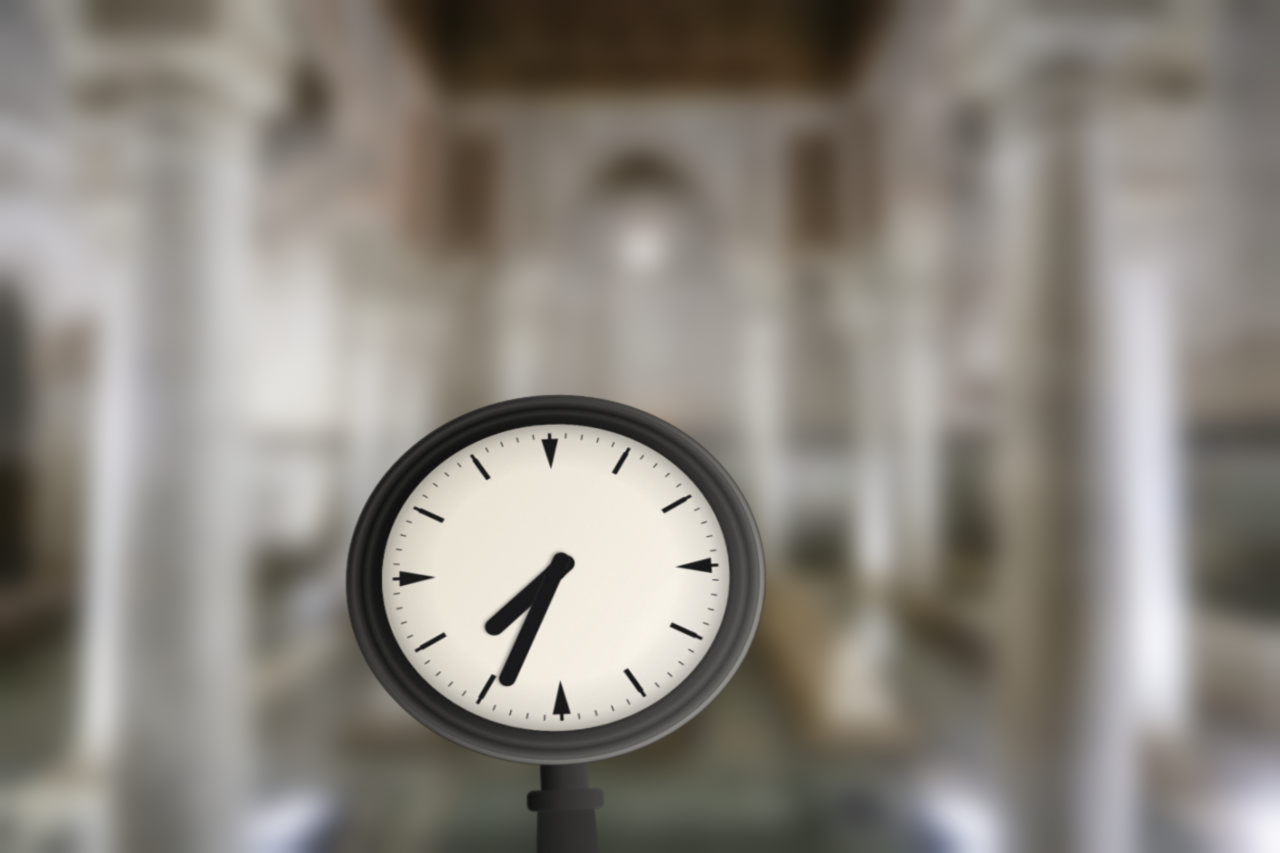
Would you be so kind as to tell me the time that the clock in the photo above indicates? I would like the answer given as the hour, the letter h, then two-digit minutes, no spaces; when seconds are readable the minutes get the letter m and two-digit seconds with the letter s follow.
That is 7h34
